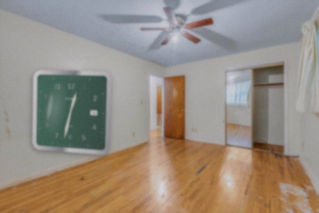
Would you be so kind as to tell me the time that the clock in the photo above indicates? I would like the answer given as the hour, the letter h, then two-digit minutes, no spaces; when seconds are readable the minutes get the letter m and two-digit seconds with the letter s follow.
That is 12h32
